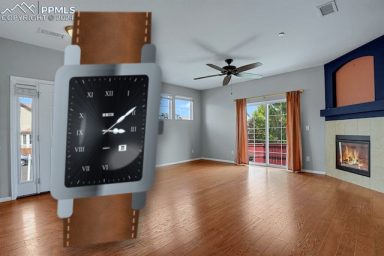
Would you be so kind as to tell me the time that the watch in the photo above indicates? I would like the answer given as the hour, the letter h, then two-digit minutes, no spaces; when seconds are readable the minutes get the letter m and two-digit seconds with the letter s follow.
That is 3h09
